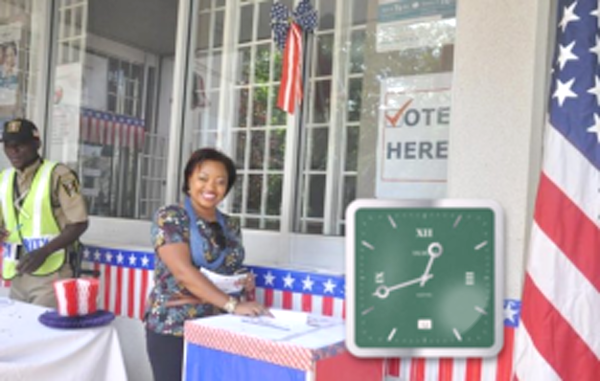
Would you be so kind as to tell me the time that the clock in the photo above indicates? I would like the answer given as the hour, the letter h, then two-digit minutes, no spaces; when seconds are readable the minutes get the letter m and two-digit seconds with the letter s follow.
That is 12h42
